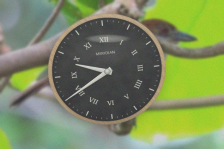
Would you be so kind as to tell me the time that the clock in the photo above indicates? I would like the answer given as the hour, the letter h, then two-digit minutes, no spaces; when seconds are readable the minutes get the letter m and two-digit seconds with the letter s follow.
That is 9h40
